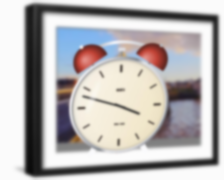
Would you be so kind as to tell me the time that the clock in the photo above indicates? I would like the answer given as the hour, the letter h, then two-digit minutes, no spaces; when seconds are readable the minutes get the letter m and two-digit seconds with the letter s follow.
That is 3h48
